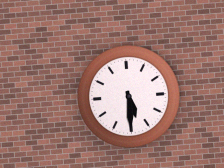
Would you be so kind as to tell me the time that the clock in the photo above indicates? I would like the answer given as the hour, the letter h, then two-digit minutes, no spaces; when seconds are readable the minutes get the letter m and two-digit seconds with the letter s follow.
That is 5h30
